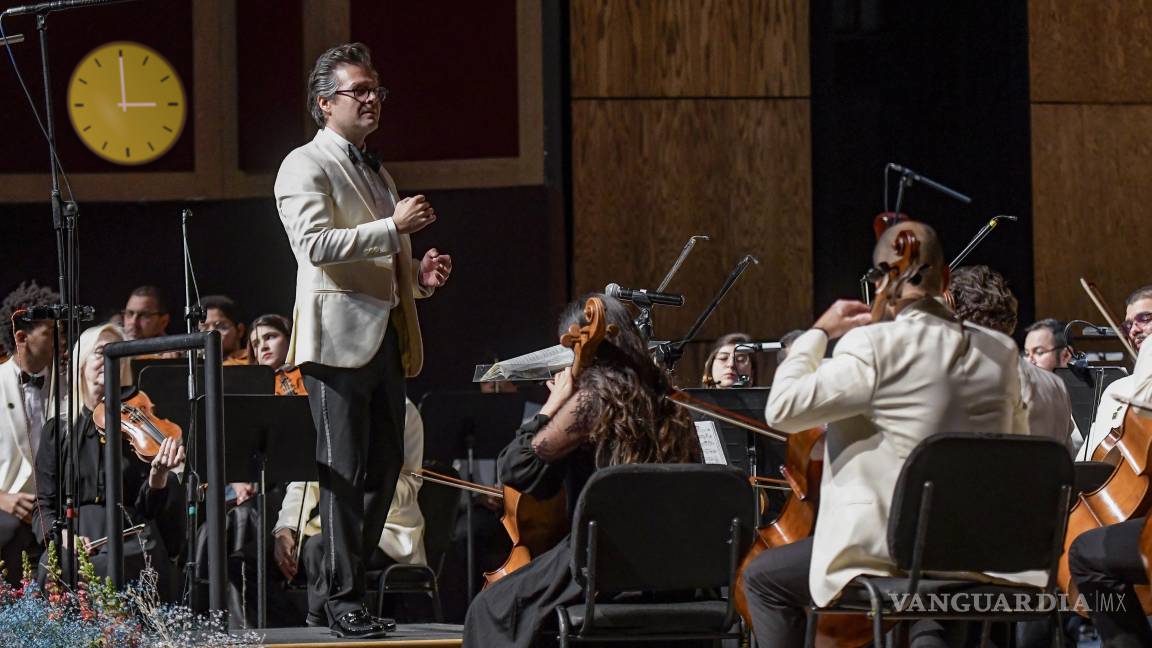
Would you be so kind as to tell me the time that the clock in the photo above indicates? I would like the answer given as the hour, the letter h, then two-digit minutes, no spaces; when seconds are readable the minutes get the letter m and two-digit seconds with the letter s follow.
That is 3h00
